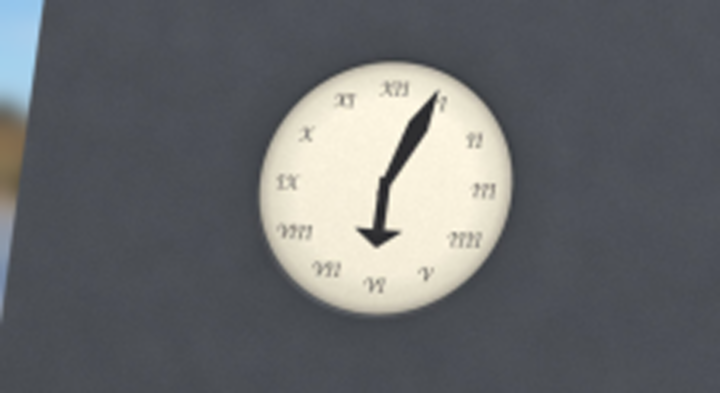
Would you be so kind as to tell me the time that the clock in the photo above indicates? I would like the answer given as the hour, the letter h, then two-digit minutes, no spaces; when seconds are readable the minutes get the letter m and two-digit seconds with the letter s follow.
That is 6h04
